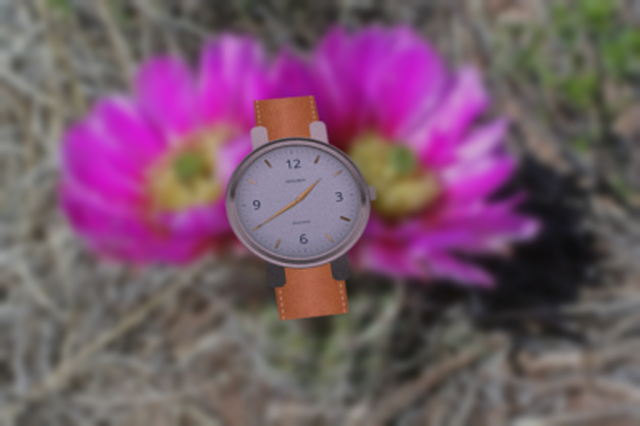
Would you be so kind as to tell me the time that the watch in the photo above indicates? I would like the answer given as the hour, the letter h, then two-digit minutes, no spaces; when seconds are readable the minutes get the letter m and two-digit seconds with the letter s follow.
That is 1h40
